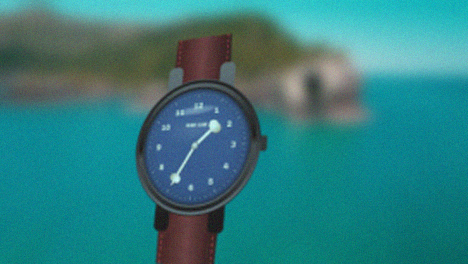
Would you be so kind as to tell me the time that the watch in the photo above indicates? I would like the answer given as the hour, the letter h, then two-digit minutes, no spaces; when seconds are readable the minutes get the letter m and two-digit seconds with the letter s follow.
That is 1h35
